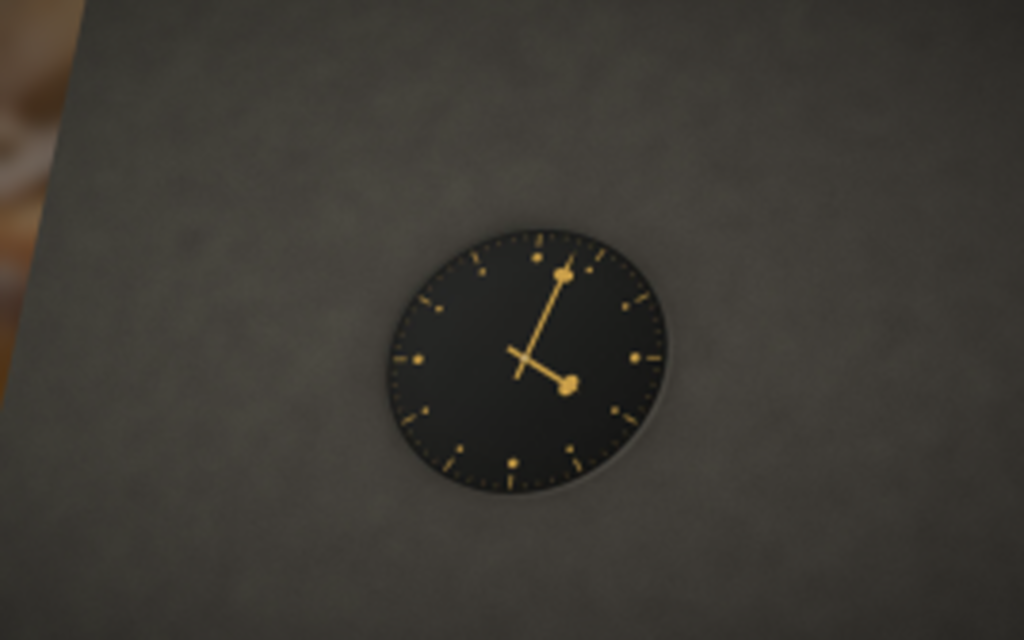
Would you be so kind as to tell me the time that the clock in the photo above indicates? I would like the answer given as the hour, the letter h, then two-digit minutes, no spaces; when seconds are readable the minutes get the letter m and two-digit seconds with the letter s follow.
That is 4h03
